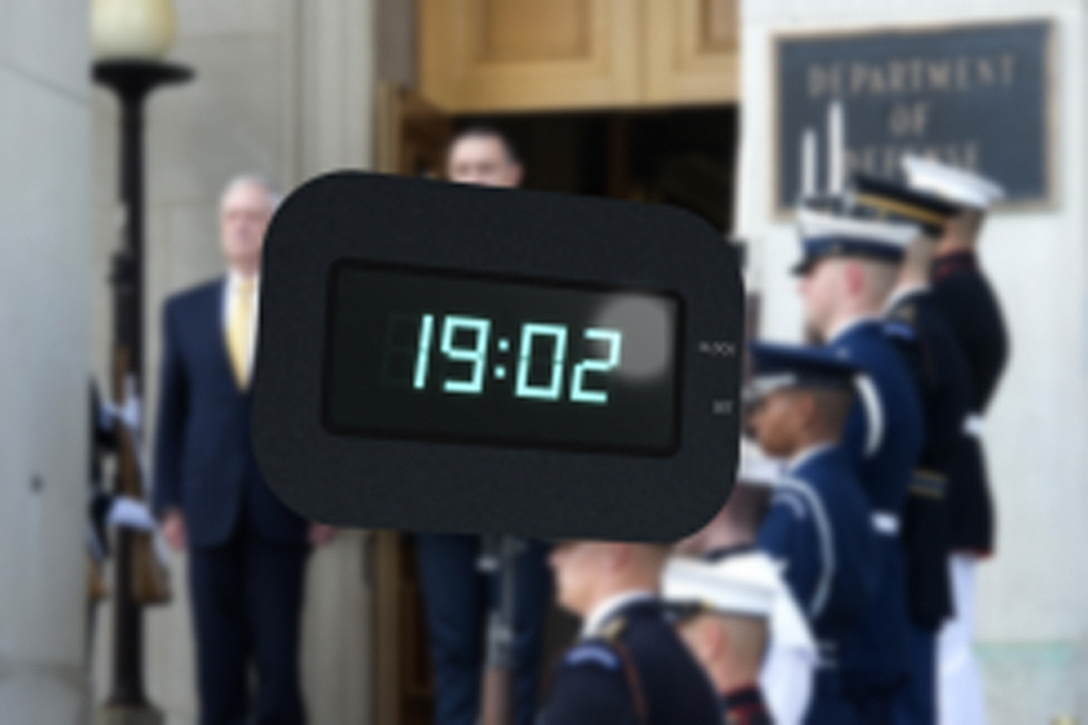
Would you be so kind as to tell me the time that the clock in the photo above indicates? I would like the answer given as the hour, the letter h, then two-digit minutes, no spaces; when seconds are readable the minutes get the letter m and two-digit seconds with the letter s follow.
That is 19h02
